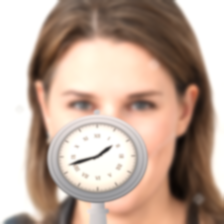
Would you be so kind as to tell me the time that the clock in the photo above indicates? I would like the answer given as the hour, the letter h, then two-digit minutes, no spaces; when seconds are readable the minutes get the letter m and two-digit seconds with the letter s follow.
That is 1h42
